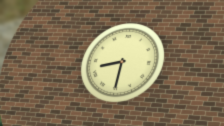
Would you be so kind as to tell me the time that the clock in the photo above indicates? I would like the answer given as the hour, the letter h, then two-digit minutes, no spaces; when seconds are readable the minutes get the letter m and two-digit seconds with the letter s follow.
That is 8h30
